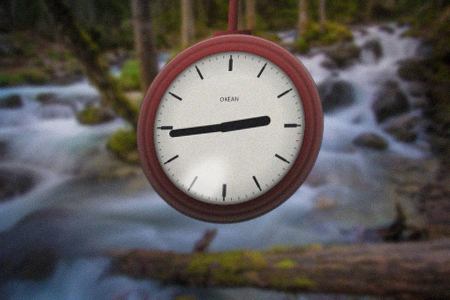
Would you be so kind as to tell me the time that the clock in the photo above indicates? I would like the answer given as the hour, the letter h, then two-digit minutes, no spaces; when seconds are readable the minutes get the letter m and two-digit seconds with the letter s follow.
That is 2h44
